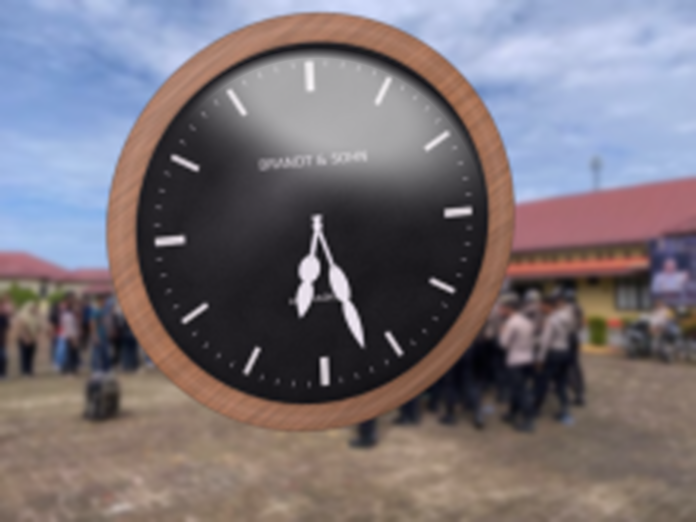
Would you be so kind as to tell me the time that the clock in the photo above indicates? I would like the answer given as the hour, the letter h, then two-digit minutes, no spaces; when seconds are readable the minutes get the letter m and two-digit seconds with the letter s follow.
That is 6h27
